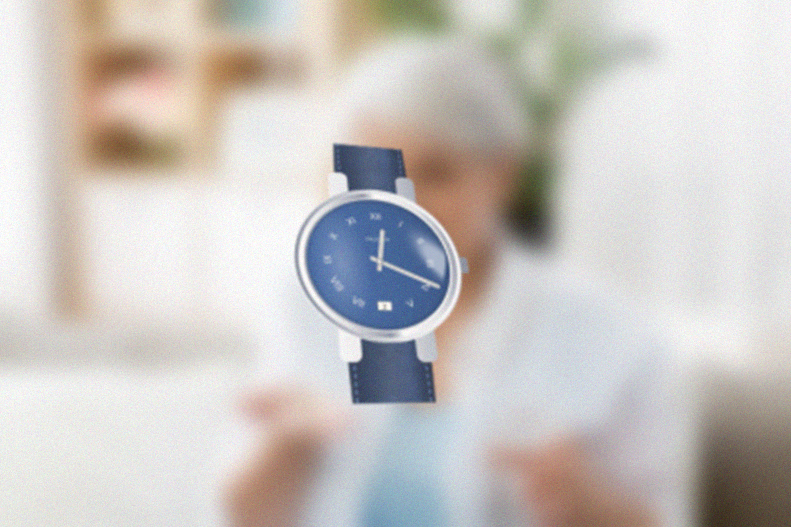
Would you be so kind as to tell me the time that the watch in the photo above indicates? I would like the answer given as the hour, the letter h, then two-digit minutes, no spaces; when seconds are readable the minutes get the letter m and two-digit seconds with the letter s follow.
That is 12h19
